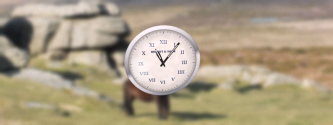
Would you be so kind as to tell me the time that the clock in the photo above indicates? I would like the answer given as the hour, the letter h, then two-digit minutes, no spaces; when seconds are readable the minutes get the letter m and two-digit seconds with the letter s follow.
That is 11h06
